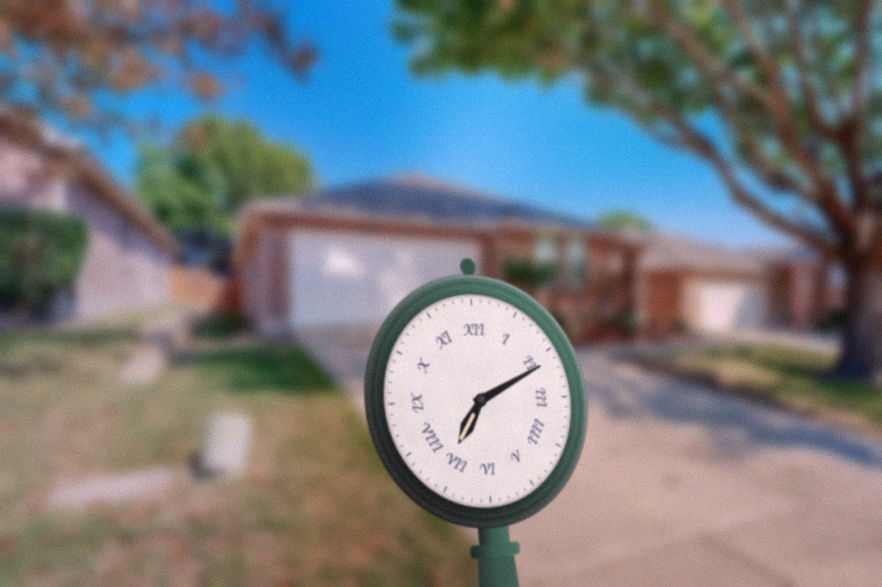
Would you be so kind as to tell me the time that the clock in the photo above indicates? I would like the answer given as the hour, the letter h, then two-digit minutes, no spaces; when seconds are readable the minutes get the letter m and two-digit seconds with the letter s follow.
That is 7h11
